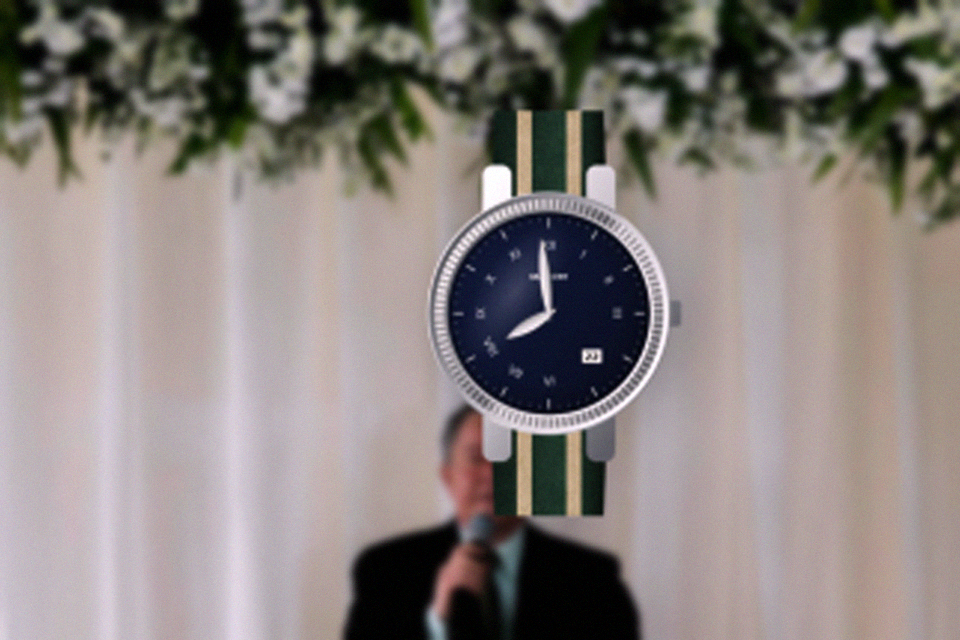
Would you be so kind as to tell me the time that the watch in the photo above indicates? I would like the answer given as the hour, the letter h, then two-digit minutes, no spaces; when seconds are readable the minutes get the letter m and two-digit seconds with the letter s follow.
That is 7h59
